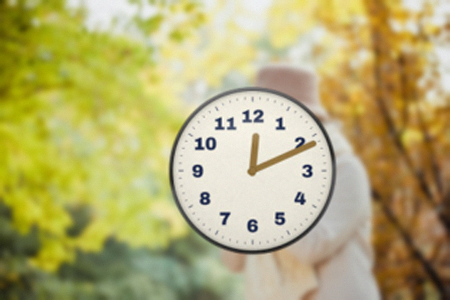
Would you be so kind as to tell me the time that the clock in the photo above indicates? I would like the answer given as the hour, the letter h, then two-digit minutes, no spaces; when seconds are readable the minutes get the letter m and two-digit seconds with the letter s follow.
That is 12h11
